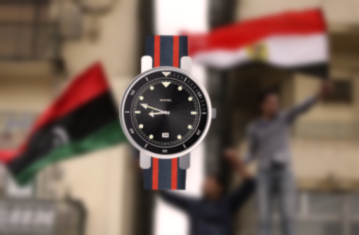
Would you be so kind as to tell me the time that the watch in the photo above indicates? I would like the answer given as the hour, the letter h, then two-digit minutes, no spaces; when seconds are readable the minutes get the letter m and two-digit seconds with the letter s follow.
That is 8h48
